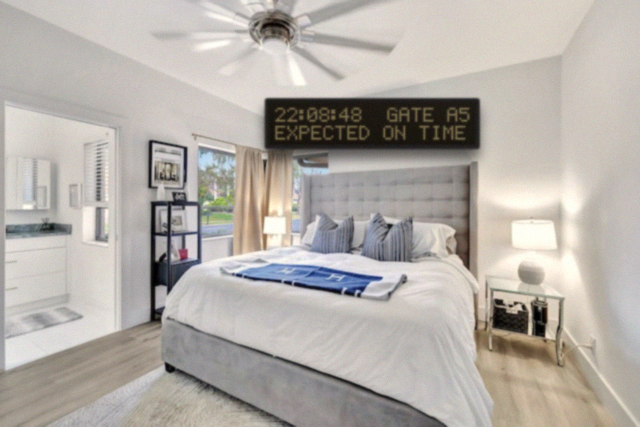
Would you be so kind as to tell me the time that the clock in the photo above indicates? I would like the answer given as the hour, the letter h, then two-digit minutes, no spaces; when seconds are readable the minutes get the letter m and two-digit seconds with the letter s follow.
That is 22h08m48s
